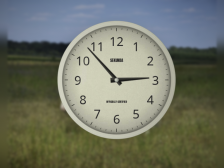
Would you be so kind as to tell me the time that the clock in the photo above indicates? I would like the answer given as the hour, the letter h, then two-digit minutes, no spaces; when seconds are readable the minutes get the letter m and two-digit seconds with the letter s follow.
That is 2h53
